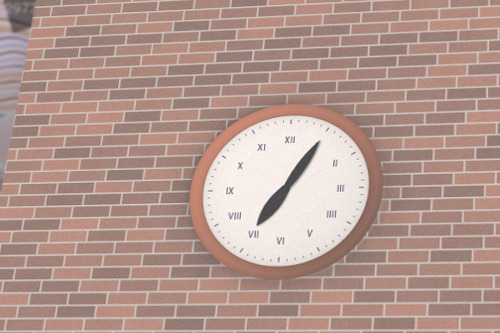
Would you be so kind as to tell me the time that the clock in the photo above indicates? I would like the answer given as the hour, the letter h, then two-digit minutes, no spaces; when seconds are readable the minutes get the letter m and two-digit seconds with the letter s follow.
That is 7h05
